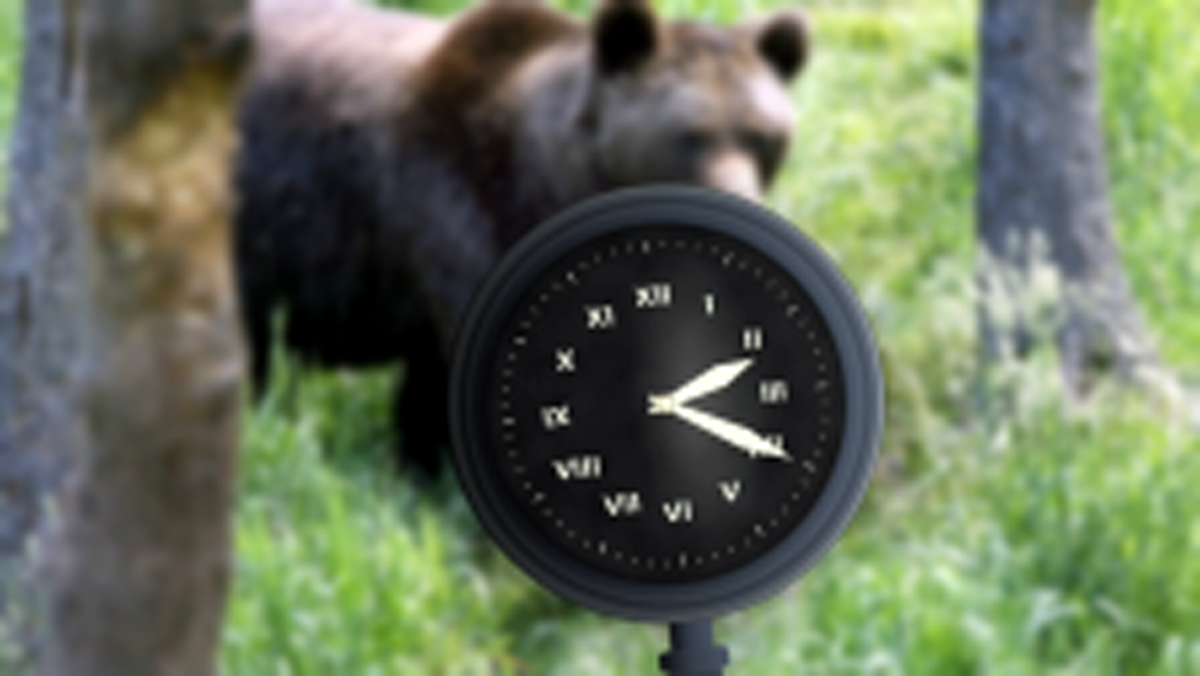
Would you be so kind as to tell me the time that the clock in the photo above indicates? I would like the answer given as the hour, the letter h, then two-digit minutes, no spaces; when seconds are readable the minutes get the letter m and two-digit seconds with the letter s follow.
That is 2h20
